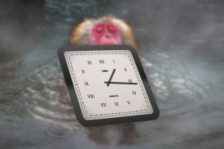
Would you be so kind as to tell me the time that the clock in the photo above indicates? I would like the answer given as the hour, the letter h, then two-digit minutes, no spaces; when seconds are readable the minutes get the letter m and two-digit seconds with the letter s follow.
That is 1h16
